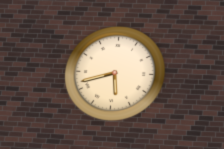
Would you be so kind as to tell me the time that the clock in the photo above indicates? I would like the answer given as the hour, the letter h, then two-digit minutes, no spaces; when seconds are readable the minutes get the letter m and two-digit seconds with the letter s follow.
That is 5h42
